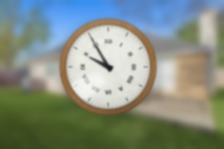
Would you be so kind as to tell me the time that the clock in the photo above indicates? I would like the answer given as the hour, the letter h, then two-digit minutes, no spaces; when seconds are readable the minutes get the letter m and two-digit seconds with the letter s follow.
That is 9h55
